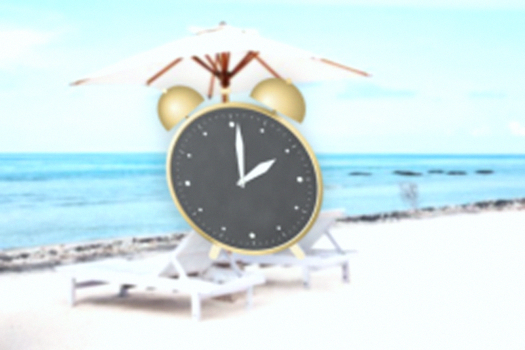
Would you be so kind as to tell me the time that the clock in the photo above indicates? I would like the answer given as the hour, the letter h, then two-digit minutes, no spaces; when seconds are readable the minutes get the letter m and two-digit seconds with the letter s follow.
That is 2h01
